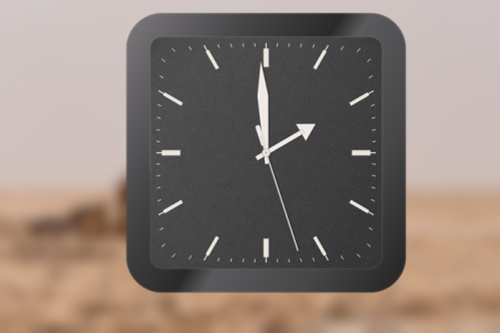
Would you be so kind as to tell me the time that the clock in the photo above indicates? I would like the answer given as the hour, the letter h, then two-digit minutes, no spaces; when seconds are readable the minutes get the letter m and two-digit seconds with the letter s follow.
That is 1h59m27s
